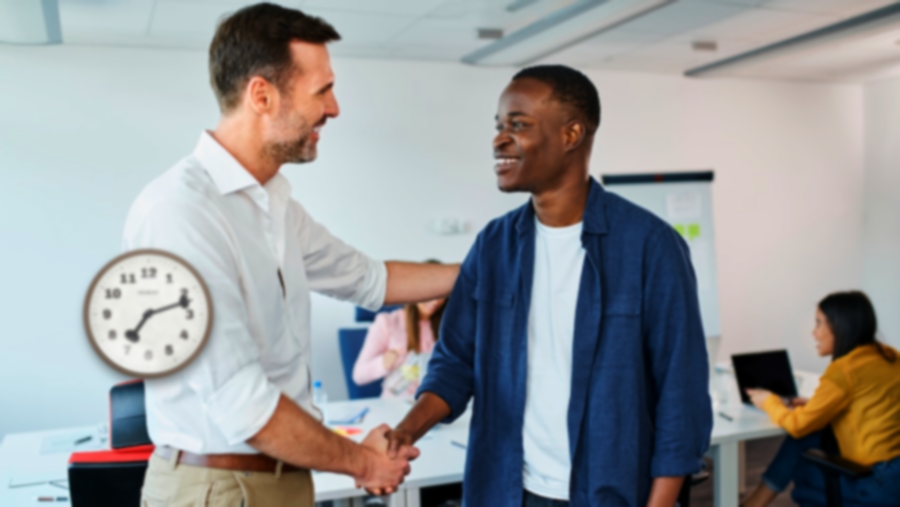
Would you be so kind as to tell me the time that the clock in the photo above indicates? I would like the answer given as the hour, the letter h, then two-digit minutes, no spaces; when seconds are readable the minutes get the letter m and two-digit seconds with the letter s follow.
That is 7h12
